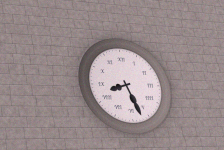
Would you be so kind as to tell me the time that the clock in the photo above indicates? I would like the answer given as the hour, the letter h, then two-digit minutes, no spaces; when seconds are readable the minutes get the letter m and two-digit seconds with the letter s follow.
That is 8h27
